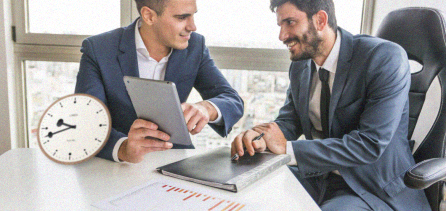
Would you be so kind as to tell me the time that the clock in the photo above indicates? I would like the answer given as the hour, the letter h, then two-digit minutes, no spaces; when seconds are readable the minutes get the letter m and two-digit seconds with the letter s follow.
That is 9h42
